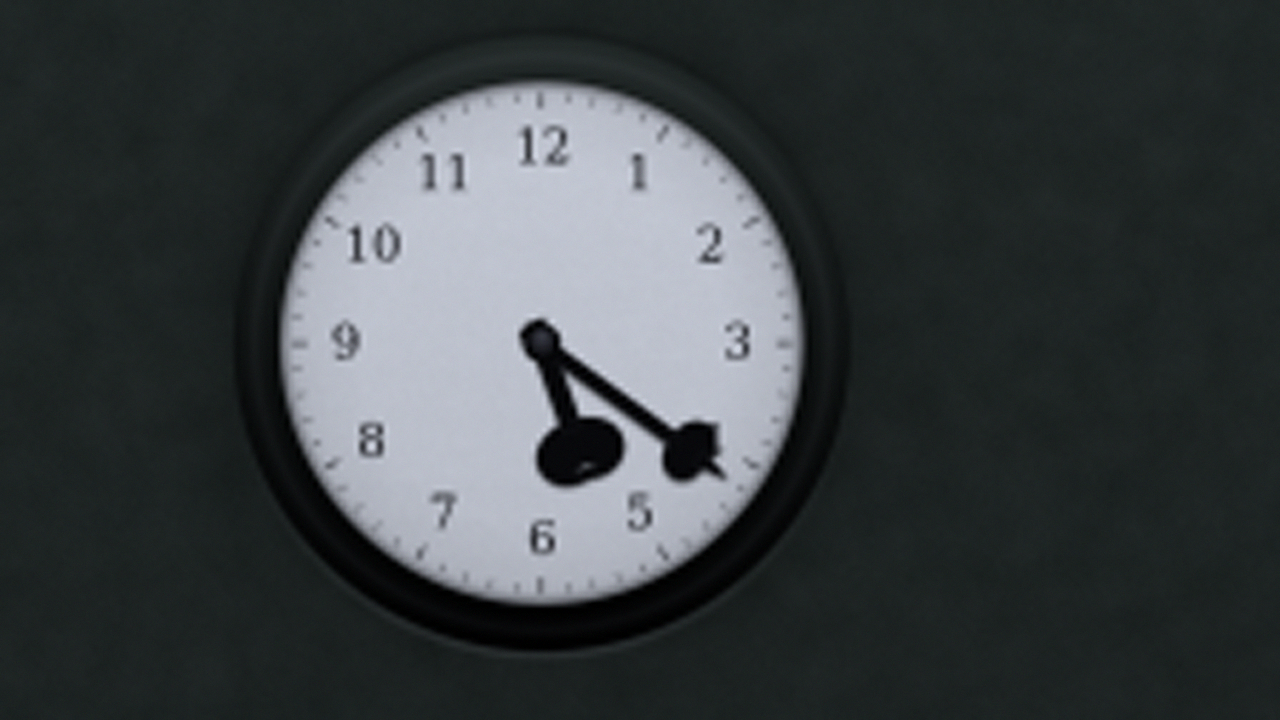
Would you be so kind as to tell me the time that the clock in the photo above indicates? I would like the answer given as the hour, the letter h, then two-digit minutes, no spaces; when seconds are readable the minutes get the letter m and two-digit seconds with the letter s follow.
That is 5h21
